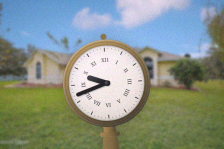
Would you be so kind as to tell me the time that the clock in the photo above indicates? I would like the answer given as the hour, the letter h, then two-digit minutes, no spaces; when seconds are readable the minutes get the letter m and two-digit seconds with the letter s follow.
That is 9h42
